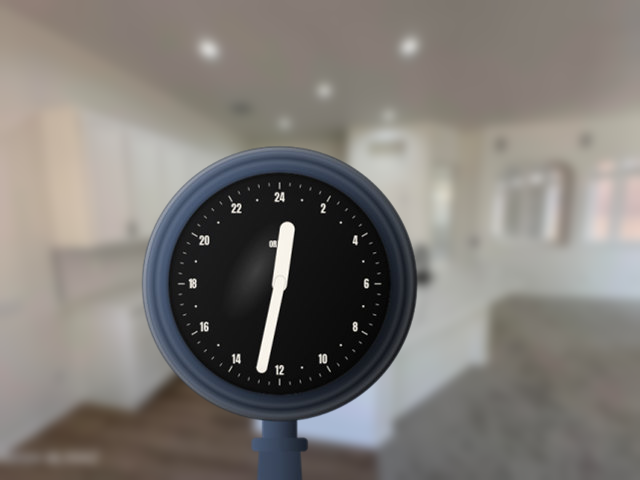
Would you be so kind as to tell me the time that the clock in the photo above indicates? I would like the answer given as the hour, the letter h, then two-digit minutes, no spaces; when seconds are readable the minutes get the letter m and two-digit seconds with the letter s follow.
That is 0h32
